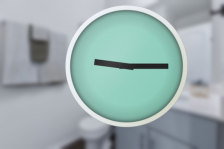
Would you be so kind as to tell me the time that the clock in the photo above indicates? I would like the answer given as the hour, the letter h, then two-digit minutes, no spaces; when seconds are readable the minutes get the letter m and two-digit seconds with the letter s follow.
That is 9h15
